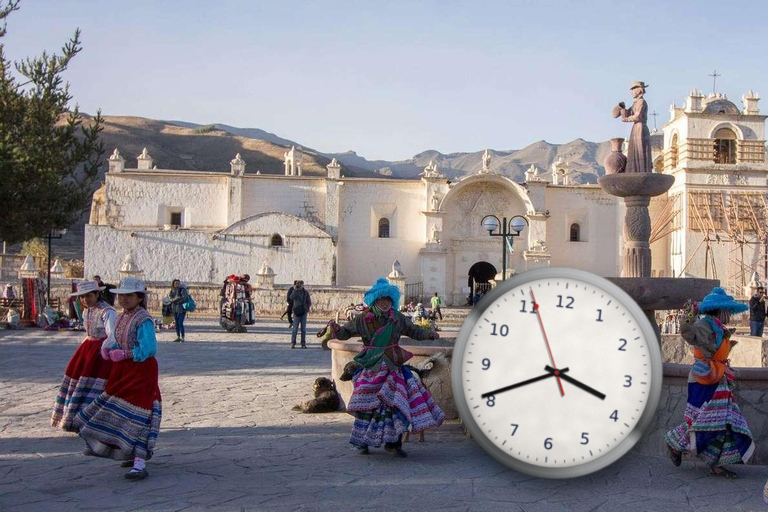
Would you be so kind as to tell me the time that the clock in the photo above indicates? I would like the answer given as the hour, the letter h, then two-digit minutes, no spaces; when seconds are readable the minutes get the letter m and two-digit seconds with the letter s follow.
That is 3h40m56s
